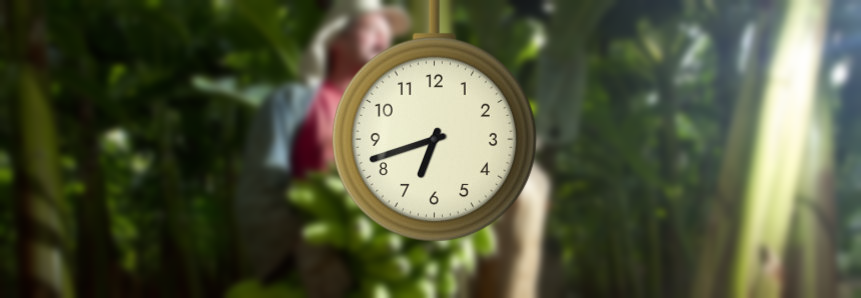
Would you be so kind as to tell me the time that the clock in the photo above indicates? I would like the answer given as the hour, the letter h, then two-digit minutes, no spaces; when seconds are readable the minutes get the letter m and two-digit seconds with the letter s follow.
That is 6h42
